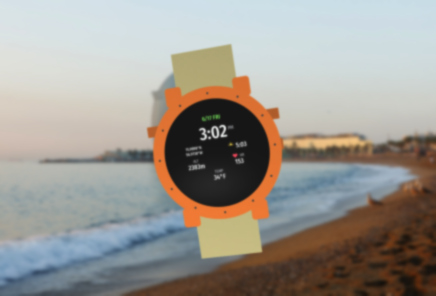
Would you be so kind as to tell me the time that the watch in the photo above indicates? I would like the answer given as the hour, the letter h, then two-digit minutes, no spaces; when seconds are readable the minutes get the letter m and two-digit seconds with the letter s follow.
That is 3h02
